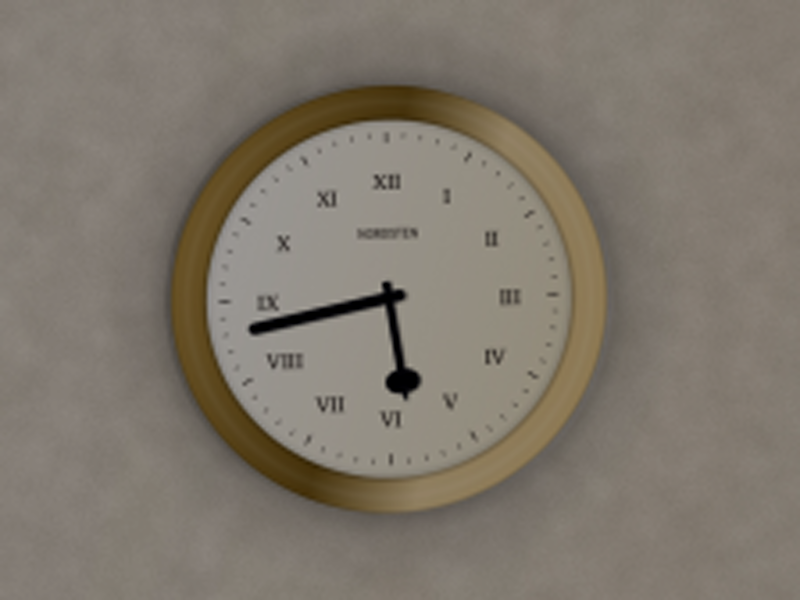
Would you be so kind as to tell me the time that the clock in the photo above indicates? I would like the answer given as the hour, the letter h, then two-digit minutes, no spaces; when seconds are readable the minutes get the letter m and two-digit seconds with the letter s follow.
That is 5h43
